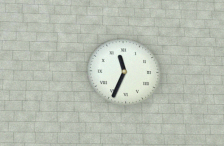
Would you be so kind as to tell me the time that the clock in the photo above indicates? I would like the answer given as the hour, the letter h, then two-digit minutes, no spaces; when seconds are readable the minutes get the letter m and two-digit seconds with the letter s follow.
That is 11h34
